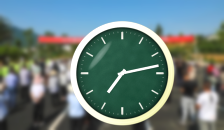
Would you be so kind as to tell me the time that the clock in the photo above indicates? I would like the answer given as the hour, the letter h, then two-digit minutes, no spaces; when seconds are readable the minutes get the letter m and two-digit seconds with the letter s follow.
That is 7h13
